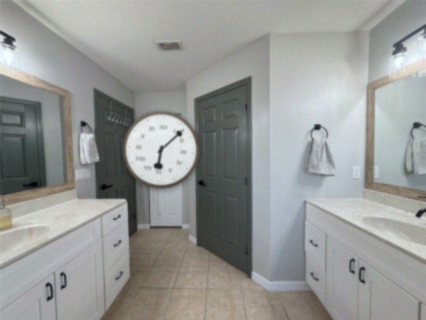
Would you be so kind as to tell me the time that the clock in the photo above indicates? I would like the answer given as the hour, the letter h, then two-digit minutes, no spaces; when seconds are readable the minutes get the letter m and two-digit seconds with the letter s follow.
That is 6h07
